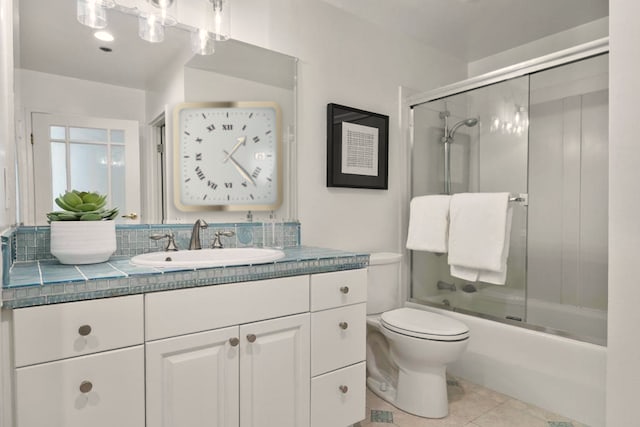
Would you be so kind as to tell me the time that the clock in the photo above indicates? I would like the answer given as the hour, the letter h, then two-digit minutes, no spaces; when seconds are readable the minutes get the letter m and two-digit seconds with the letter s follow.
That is 1h23
